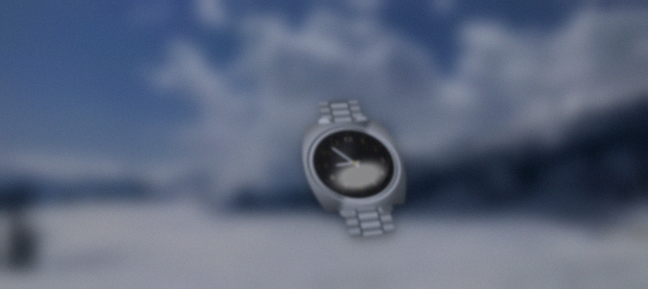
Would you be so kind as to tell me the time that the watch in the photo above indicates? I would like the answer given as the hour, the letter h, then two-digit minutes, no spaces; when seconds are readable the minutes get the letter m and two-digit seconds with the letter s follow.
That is 8h53
